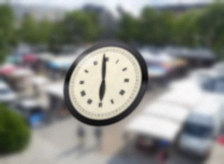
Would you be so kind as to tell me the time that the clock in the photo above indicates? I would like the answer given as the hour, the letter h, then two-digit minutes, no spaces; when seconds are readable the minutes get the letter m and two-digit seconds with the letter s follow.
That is 5h59
